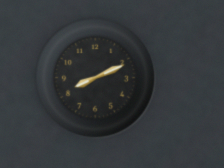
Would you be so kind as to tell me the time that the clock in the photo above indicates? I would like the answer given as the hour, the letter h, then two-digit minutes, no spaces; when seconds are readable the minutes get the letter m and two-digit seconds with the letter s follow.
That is 8h11
